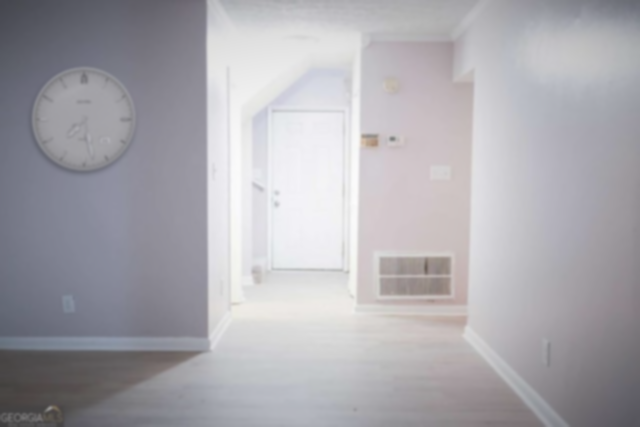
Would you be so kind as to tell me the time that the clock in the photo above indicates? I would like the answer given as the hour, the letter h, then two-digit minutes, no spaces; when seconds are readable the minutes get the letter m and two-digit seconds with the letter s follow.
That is 7h28
